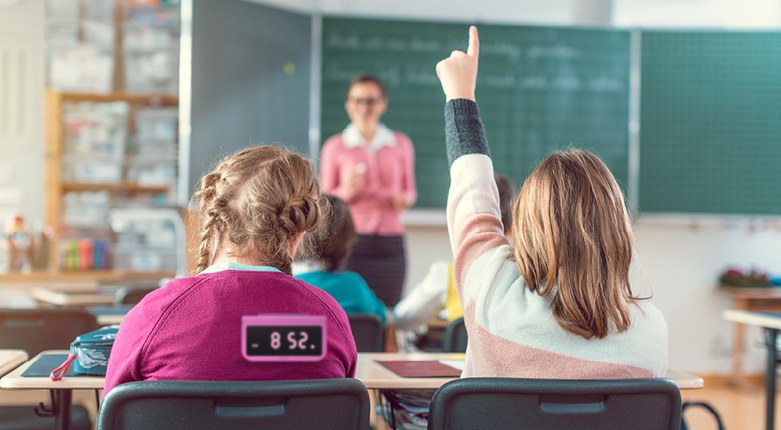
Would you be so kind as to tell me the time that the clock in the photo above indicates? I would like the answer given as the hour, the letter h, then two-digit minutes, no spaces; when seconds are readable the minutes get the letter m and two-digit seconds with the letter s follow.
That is 8h52
